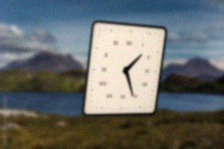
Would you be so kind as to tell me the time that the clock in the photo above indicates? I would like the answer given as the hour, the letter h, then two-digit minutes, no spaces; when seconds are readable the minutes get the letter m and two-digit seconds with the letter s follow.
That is 1h26
